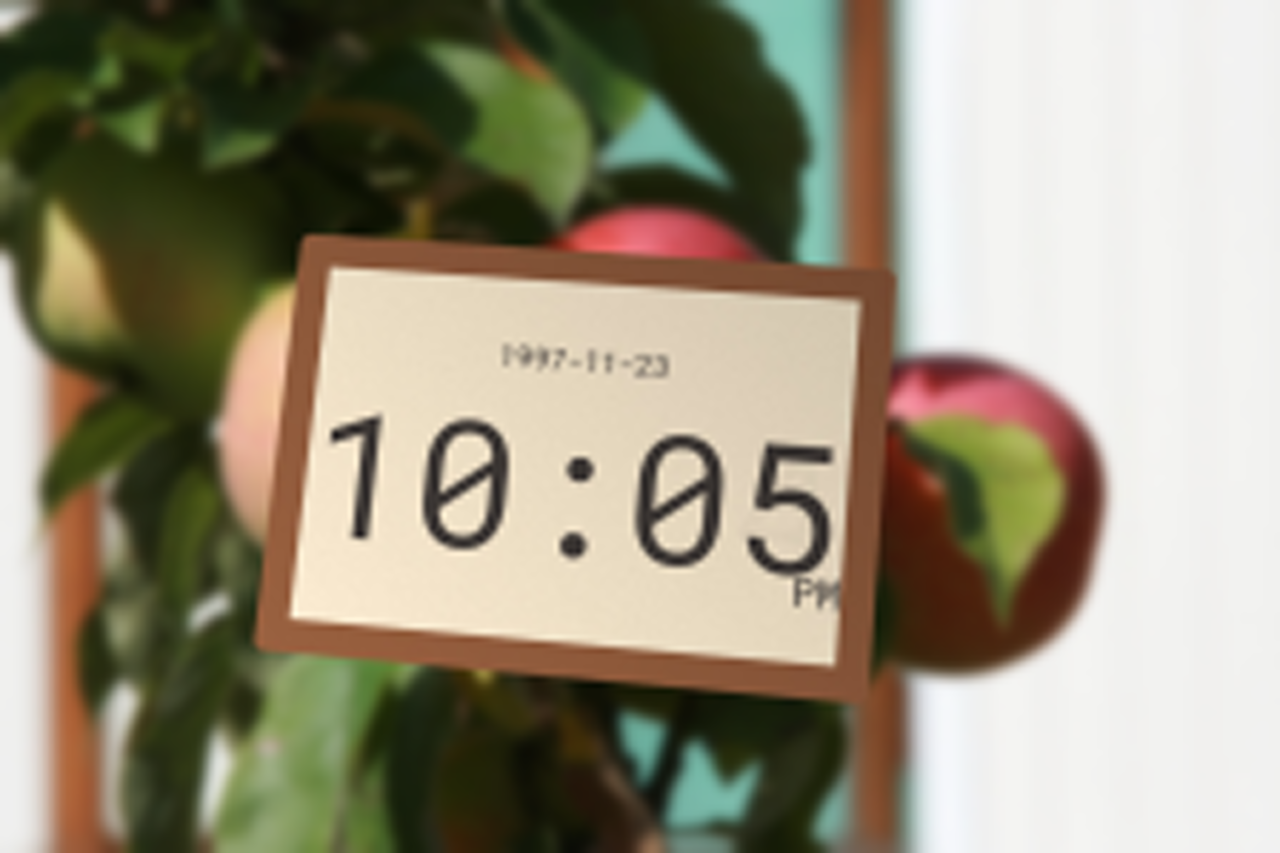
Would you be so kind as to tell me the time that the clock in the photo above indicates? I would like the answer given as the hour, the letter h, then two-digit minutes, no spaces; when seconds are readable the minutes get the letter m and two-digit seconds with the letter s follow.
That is 10h05
